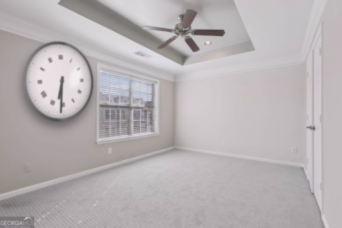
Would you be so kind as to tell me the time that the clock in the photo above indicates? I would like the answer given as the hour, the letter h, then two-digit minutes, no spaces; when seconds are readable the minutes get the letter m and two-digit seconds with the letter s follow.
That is 6h31
